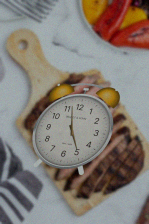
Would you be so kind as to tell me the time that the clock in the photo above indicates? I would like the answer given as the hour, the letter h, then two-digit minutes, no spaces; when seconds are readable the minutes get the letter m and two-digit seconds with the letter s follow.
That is 4h57
